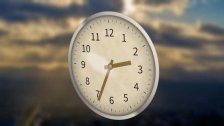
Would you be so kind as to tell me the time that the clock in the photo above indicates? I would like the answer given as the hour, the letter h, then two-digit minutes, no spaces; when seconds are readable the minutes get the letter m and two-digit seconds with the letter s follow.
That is 2h34
